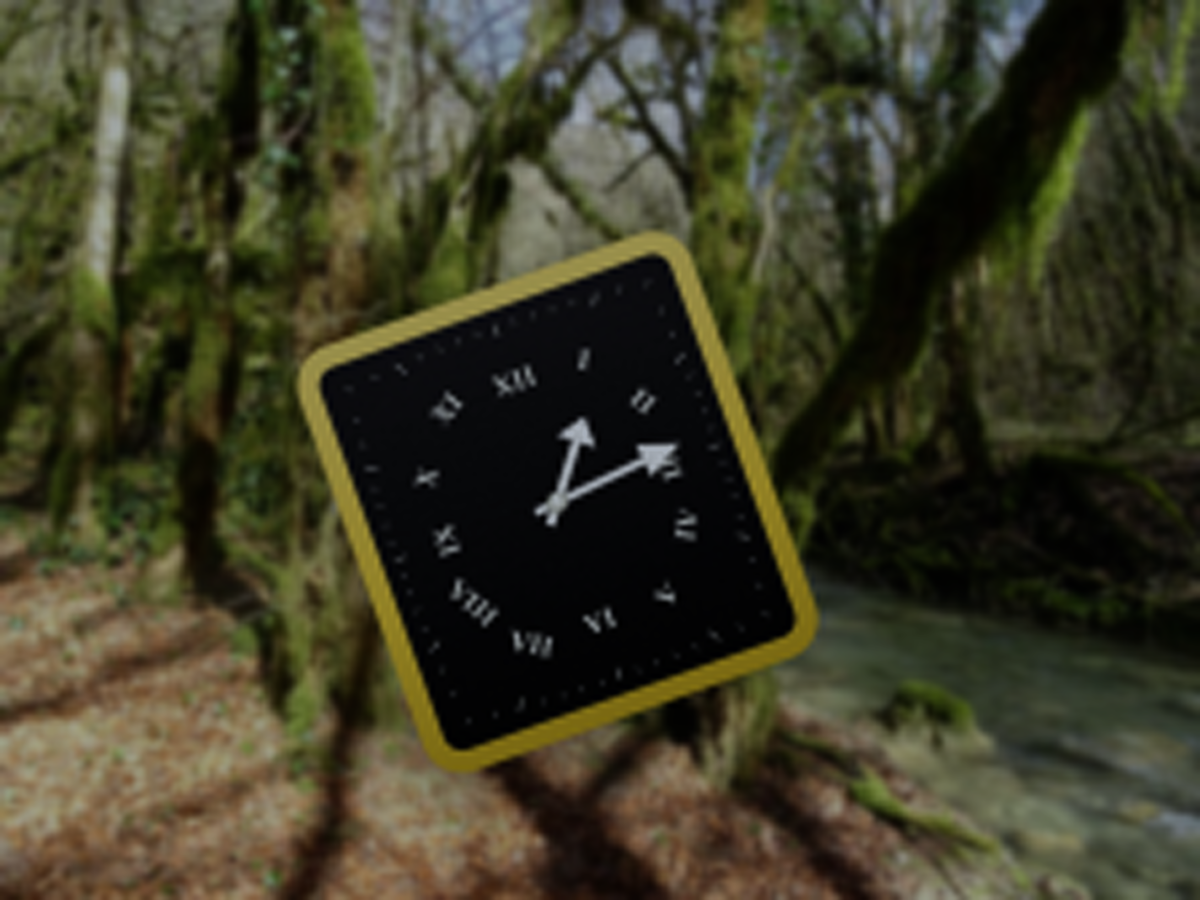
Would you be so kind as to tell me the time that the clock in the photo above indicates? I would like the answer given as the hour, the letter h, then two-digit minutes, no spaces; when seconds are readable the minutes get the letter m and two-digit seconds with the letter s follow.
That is 1h14
